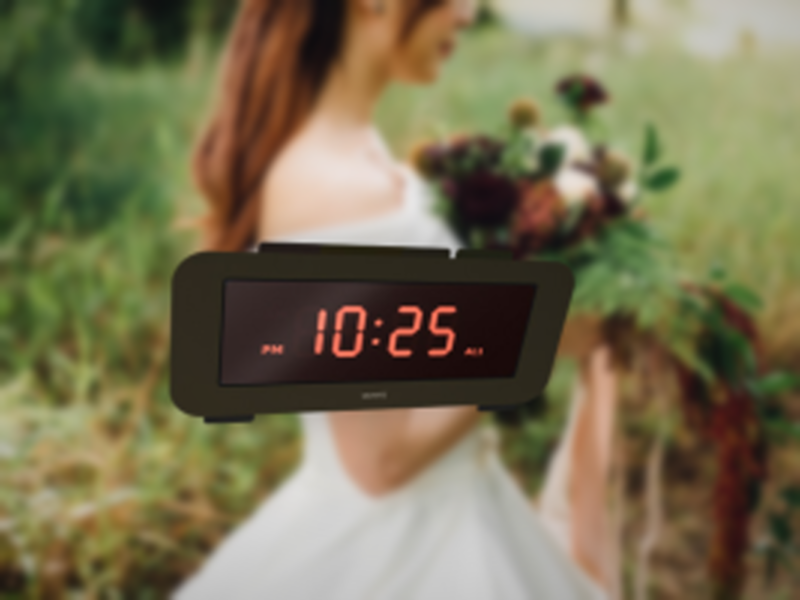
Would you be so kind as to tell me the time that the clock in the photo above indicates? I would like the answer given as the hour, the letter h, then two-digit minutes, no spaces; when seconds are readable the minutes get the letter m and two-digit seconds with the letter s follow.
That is 10h25
